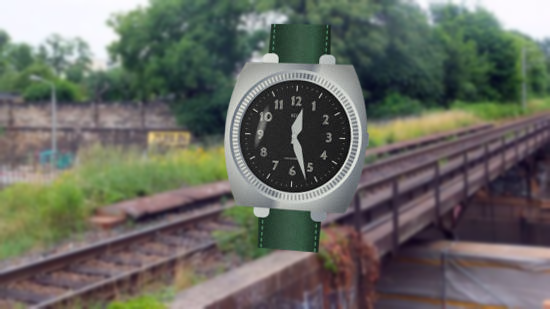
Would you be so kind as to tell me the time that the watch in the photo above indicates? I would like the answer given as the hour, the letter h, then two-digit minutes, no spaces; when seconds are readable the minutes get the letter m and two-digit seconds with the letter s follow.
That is 12h27
